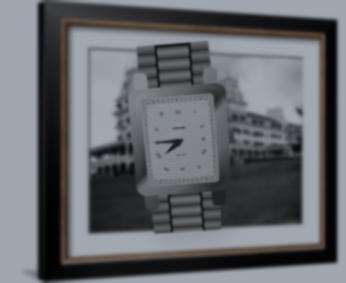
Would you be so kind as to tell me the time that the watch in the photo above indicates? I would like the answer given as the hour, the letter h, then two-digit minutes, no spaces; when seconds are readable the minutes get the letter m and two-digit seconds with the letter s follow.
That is 7h45
